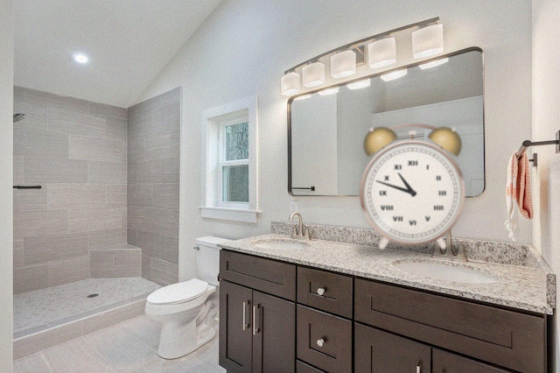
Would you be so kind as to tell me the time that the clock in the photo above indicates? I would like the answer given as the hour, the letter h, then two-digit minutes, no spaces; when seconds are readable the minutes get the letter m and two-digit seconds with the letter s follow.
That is 10h48
